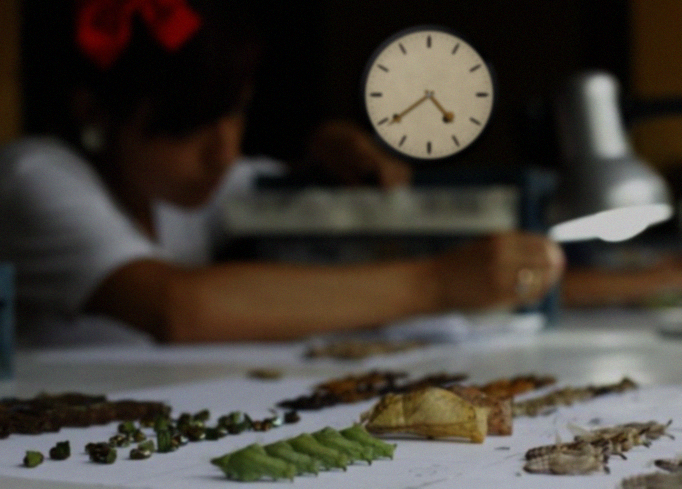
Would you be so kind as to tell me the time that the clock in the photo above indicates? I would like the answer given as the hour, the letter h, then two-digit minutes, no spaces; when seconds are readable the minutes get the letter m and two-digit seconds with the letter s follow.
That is 4h39
